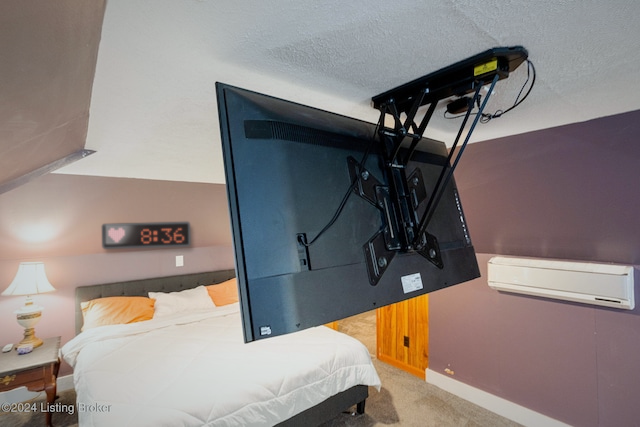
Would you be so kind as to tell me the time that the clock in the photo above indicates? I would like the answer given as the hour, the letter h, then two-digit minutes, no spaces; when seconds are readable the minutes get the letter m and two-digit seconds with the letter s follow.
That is 8h36
